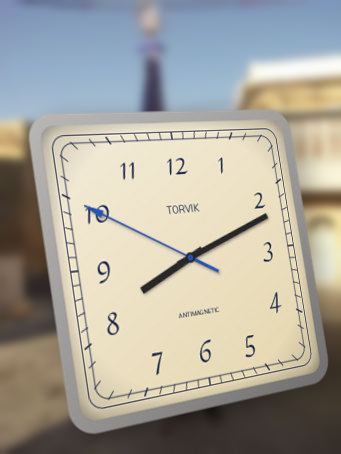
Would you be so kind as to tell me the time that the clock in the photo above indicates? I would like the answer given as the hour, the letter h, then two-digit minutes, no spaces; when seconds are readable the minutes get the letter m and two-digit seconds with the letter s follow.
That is 8h11m50s
